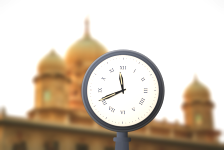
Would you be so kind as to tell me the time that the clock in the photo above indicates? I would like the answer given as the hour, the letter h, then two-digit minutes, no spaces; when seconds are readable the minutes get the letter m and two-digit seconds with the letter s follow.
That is 11h41
